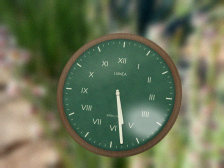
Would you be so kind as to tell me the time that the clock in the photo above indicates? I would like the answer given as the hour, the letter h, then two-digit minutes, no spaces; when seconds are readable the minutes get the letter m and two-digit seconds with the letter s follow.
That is 5h28
